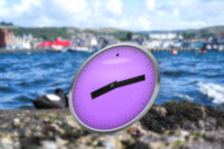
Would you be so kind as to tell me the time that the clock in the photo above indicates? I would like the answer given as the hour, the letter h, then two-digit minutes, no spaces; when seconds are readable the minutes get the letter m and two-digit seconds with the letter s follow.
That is 8h13
